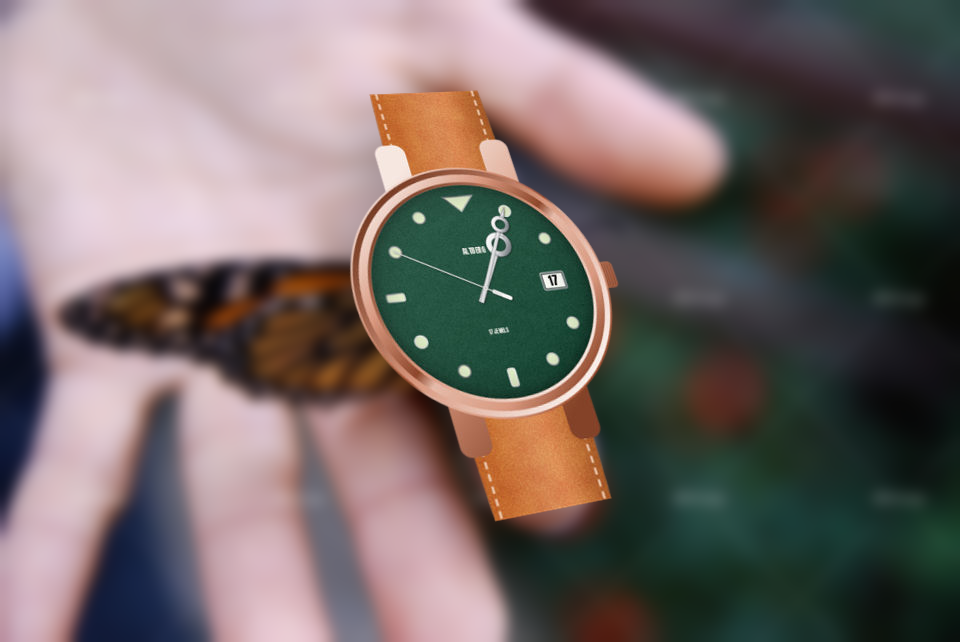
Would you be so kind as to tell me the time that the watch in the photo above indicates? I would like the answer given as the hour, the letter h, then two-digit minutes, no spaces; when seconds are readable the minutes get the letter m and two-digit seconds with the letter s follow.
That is 1h04m50s
